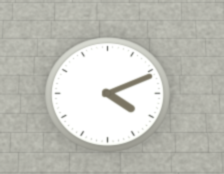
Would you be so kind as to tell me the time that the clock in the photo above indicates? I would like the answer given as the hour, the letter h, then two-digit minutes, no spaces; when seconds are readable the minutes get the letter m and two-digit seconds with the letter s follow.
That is 4h11
